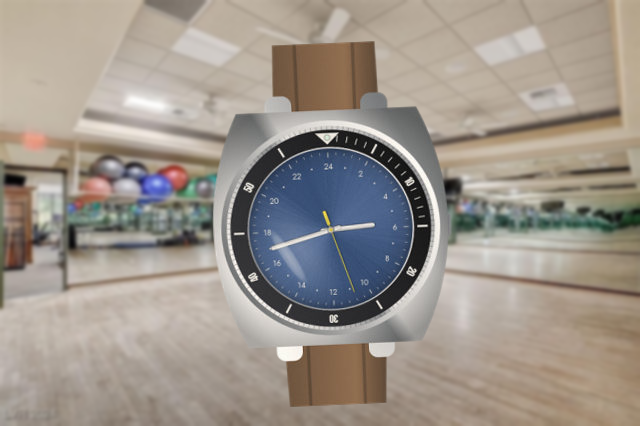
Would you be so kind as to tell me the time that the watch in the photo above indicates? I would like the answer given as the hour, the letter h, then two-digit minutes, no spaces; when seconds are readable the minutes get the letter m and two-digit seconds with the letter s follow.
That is 5h42m27s
